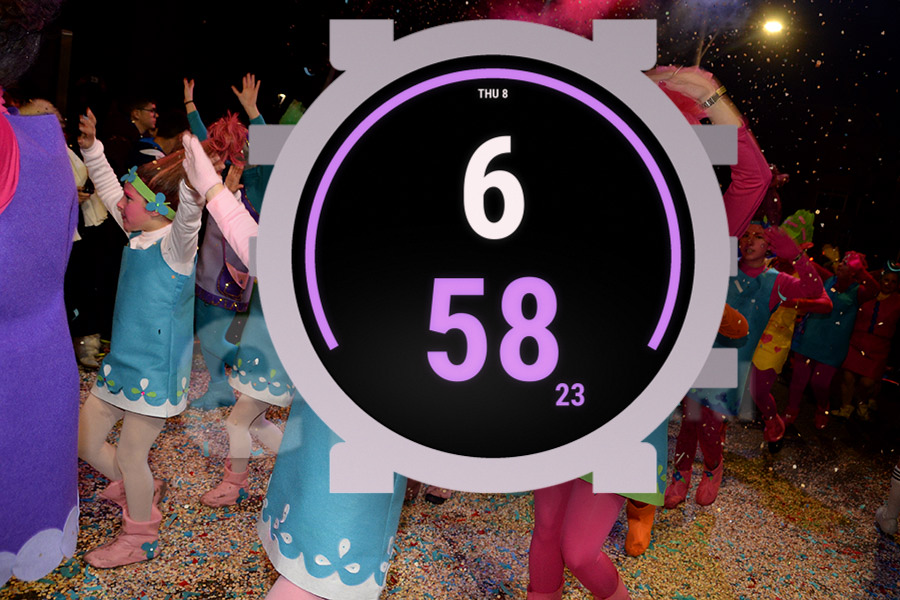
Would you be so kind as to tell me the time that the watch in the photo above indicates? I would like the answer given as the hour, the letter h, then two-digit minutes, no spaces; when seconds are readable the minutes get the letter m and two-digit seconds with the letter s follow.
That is 6h58m23s
